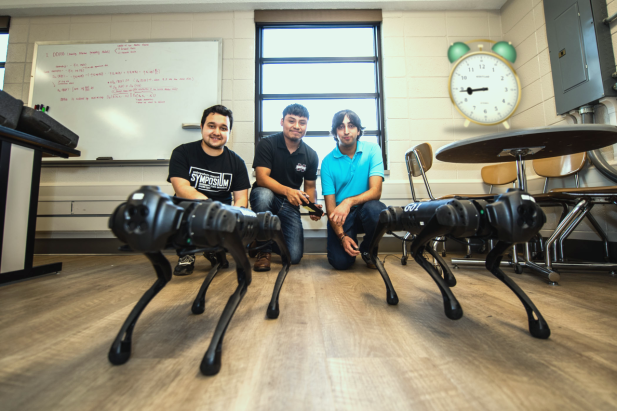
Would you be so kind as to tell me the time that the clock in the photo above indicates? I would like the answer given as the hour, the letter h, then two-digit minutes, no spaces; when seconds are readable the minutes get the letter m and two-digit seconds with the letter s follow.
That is 8h44
